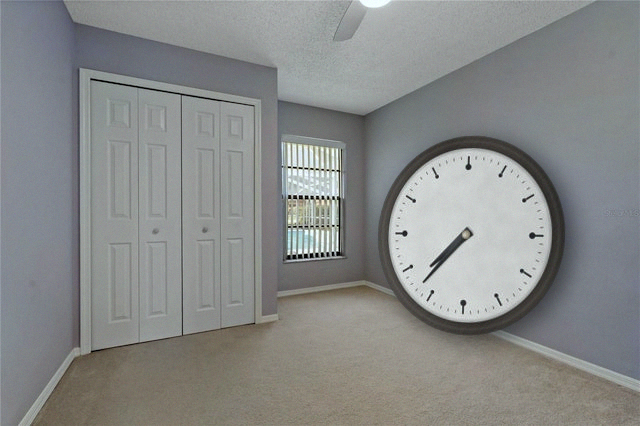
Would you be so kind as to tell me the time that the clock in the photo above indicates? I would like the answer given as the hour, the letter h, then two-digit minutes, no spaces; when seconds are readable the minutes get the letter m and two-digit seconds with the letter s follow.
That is 7h37
